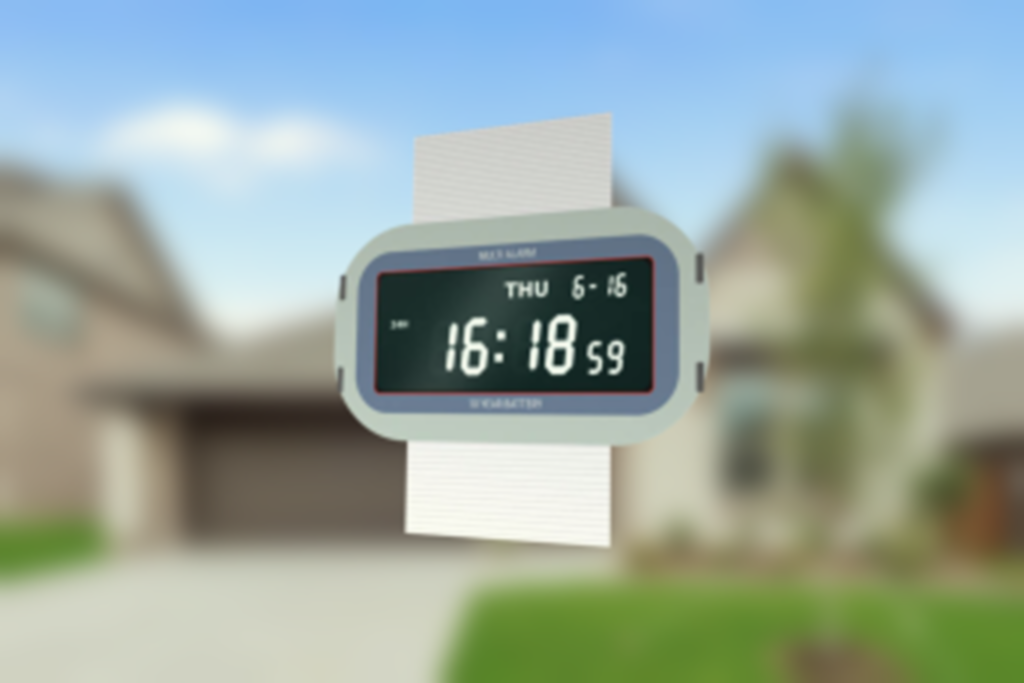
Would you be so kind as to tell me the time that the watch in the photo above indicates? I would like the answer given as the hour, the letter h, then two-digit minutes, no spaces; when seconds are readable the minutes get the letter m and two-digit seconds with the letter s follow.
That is 16h18m59s
